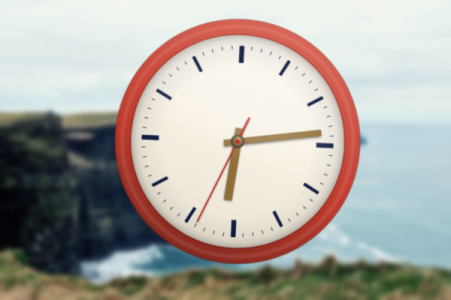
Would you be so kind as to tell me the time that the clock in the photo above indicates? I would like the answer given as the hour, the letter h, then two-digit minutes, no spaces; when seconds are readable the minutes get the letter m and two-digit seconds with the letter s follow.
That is 6h13m34s
